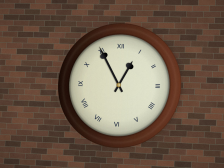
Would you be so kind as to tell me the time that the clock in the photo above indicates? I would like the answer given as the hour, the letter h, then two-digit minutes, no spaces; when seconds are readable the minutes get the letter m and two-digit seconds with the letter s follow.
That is 12h55
